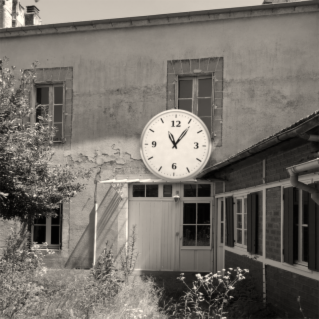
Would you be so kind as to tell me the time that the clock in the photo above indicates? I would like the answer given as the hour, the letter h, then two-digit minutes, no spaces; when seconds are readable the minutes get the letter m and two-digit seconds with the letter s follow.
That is 11h06
